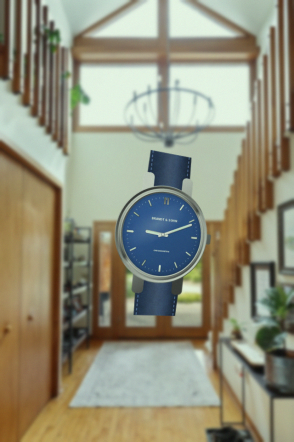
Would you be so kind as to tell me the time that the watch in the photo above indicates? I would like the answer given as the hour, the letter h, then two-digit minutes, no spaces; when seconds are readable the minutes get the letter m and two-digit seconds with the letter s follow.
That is 9h11
